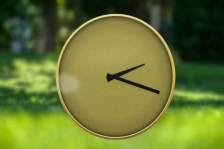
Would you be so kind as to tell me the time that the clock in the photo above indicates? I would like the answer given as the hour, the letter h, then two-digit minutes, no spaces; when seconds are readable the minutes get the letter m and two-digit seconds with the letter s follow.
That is 2h18
